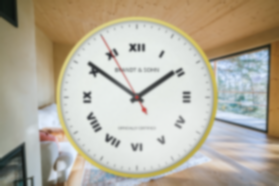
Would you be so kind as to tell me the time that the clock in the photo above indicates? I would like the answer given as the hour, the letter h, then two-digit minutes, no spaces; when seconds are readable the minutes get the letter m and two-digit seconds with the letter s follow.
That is 1h50m55s
